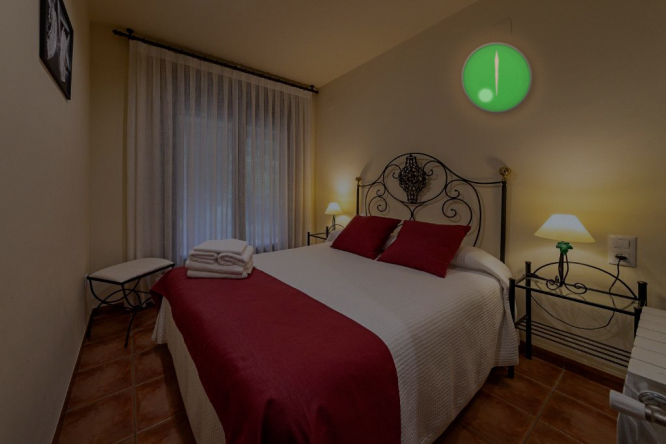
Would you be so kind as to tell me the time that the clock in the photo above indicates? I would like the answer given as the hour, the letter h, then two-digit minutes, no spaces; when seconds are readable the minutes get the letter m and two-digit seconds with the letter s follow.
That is 6h00
